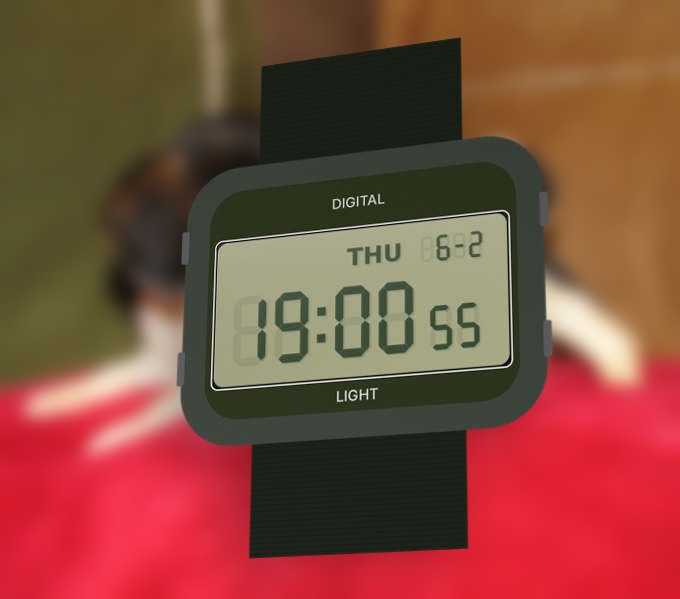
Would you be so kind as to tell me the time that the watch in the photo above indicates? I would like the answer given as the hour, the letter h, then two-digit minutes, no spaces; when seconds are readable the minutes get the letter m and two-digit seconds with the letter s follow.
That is 19h00m55s
